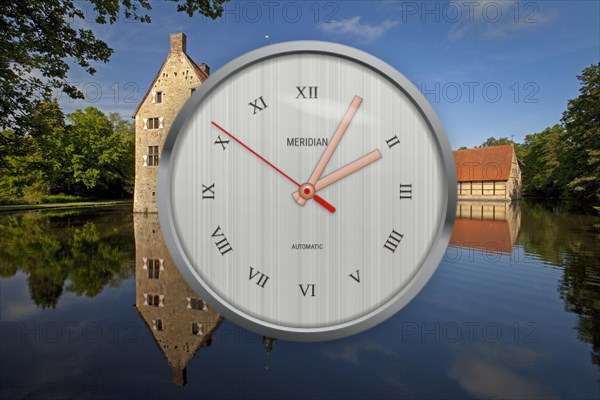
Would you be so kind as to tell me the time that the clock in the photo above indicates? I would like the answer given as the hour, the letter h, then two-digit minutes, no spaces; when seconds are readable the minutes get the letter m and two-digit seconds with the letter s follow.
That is 2h04m51s
